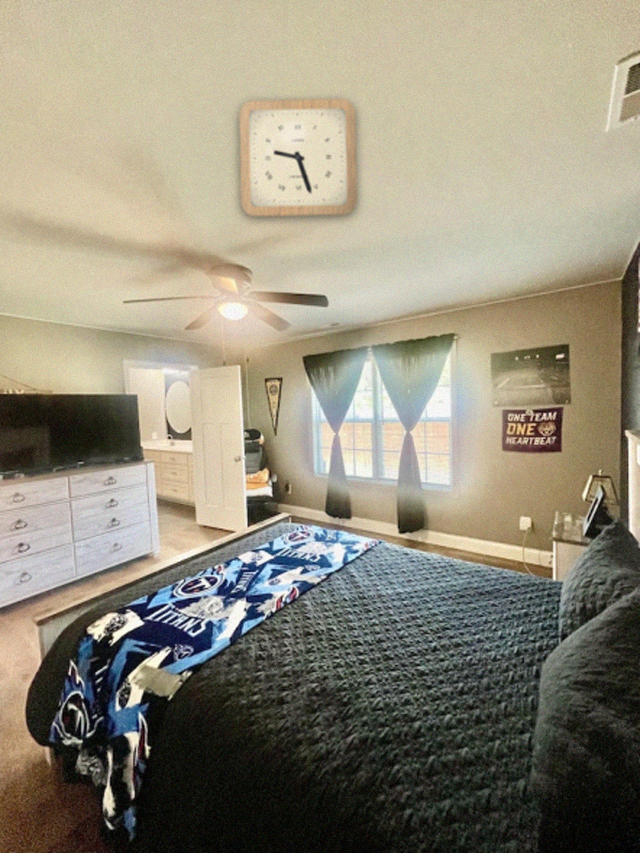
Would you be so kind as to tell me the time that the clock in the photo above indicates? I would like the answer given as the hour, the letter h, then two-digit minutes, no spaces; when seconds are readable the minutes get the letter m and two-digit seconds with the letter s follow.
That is 9h27
